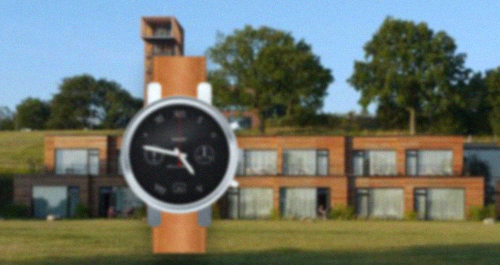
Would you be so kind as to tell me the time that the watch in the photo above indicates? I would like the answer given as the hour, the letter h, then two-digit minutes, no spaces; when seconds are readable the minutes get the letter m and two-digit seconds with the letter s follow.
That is 4h47
